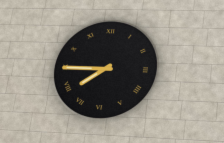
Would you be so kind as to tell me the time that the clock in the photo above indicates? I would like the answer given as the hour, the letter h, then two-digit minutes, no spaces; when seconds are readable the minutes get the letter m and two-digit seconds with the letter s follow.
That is 7h45
